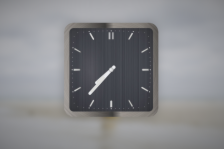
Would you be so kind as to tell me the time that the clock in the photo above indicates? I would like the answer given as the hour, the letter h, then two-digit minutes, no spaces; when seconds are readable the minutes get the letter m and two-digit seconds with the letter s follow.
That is 7h37
